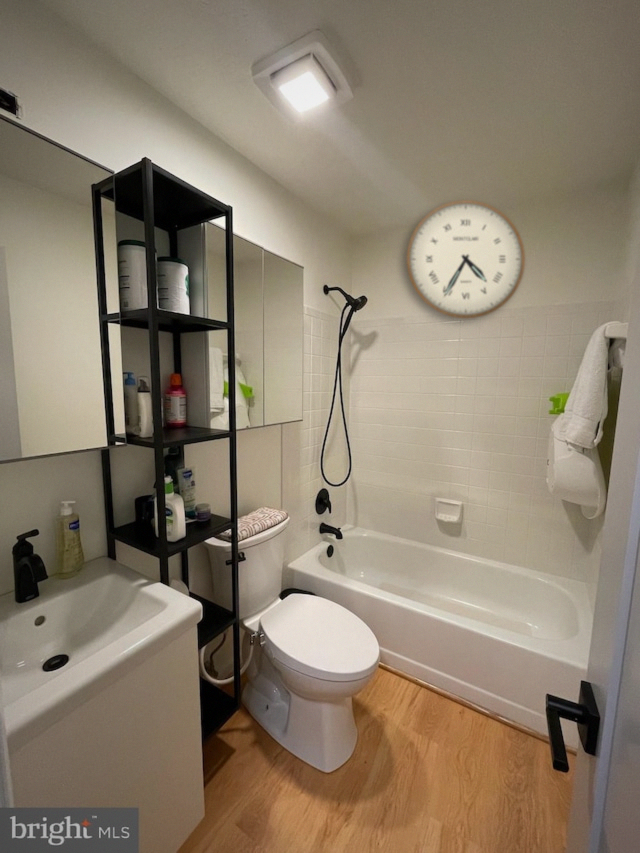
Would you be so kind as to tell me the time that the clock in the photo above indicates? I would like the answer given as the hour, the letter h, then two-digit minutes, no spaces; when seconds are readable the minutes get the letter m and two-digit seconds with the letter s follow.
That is 4h35
